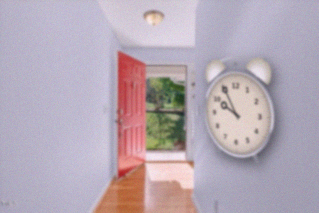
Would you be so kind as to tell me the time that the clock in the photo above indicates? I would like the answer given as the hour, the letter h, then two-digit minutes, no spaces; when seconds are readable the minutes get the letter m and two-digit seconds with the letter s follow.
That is 9h55
